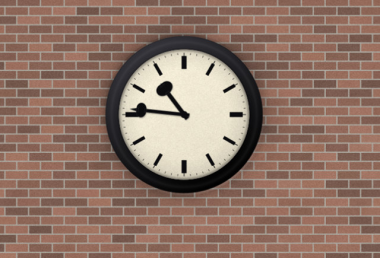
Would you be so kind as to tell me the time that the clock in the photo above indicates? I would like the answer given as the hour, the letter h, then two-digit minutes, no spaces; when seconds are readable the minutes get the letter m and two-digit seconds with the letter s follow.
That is 10h46
